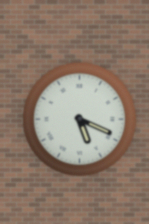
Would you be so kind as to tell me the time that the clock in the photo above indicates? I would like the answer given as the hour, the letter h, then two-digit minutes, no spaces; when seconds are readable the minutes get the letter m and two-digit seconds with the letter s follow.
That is 5h19
